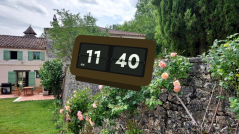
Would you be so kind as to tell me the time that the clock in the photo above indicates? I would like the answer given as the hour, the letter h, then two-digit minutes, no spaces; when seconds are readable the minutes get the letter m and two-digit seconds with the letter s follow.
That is 11h40
